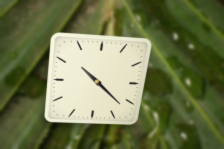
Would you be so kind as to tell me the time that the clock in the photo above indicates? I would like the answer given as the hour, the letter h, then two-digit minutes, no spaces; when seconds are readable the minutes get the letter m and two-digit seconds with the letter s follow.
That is 10h22
